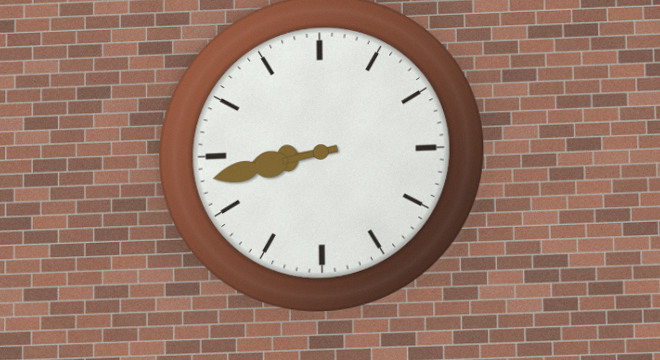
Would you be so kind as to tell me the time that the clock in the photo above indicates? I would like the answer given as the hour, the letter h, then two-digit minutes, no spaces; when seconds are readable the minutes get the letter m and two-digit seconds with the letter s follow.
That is 8h43
